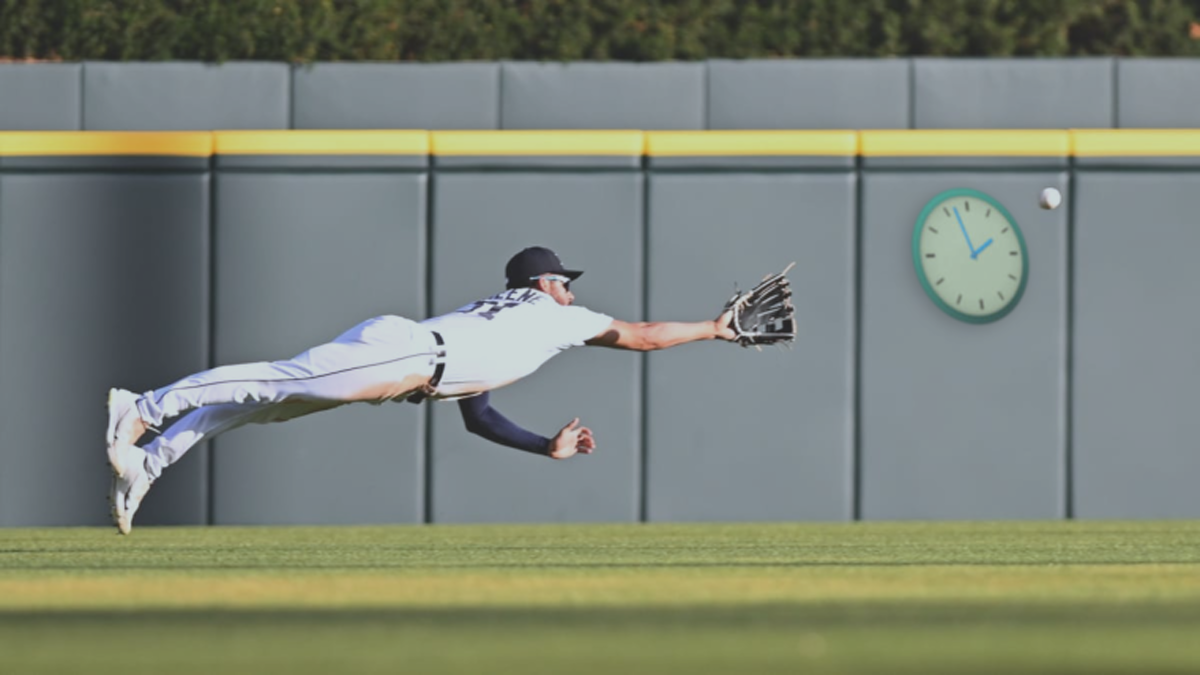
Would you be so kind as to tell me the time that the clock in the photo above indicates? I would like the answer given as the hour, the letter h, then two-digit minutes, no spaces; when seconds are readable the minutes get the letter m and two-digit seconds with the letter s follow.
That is 1h57
